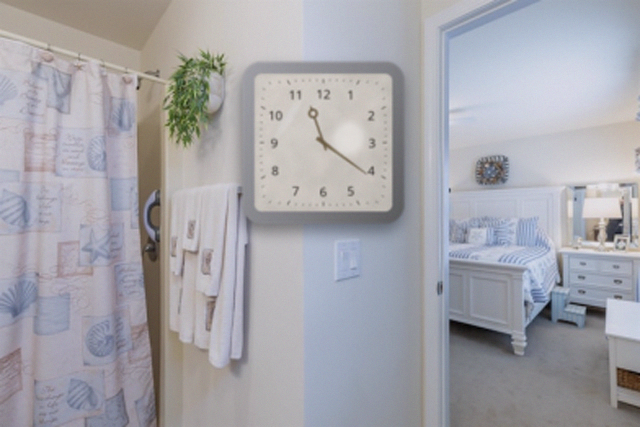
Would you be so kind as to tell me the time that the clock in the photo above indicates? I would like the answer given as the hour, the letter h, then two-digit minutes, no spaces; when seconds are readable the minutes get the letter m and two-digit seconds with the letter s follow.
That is 11h21
